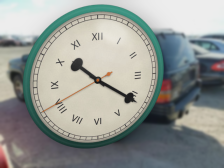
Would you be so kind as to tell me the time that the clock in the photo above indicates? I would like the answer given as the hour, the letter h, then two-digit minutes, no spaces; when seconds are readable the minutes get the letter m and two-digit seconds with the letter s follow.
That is 10h20m41s
